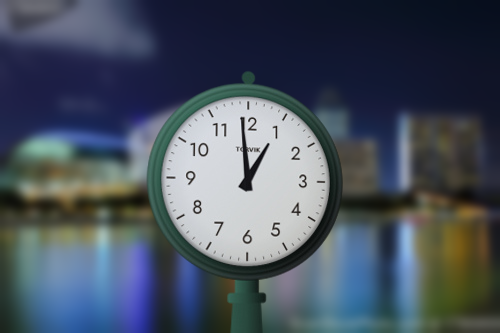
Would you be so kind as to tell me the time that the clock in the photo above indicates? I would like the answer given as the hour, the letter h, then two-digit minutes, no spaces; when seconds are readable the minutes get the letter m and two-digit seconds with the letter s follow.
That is 12h59
